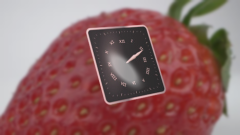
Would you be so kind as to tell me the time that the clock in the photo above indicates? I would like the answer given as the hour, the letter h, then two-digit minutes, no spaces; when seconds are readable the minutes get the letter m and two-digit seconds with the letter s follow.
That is 2h11
